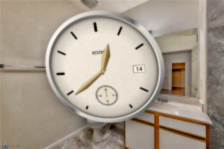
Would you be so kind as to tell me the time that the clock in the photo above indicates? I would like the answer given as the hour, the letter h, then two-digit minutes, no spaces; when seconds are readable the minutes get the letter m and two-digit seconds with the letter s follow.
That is 12h39
